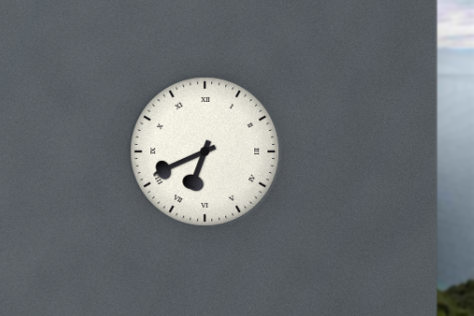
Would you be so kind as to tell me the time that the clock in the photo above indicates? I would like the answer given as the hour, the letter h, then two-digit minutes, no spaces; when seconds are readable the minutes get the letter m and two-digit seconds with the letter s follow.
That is 6h41
